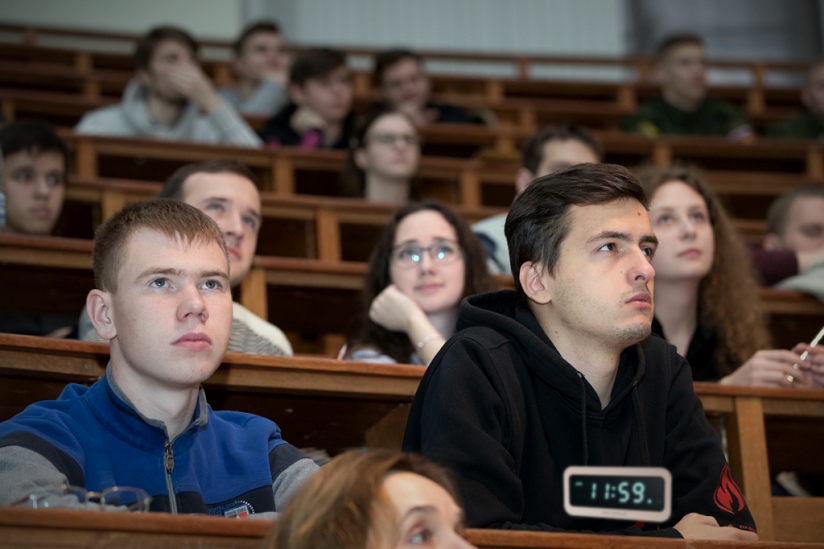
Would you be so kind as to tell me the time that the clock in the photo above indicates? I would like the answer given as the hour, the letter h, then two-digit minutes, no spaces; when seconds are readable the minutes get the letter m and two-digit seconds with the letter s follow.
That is 11h59
